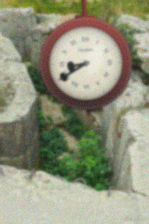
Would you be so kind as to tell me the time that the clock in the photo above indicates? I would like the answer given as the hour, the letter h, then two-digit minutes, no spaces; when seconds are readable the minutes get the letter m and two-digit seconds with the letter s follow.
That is 8h40
